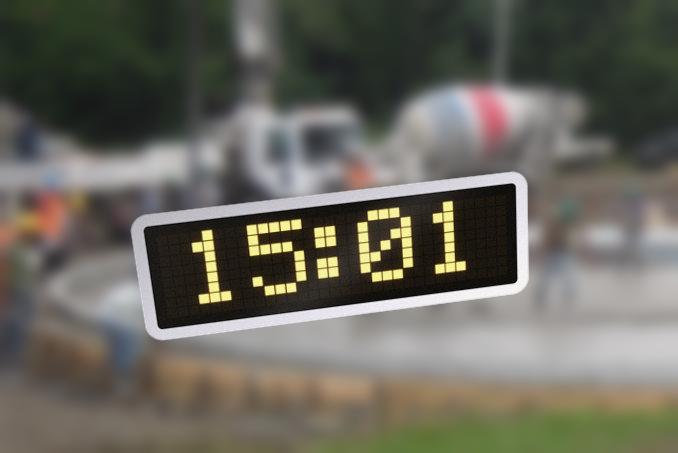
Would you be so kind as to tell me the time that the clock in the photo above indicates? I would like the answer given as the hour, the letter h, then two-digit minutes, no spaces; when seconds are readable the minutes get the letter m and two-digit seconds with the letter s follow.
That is 15h01
